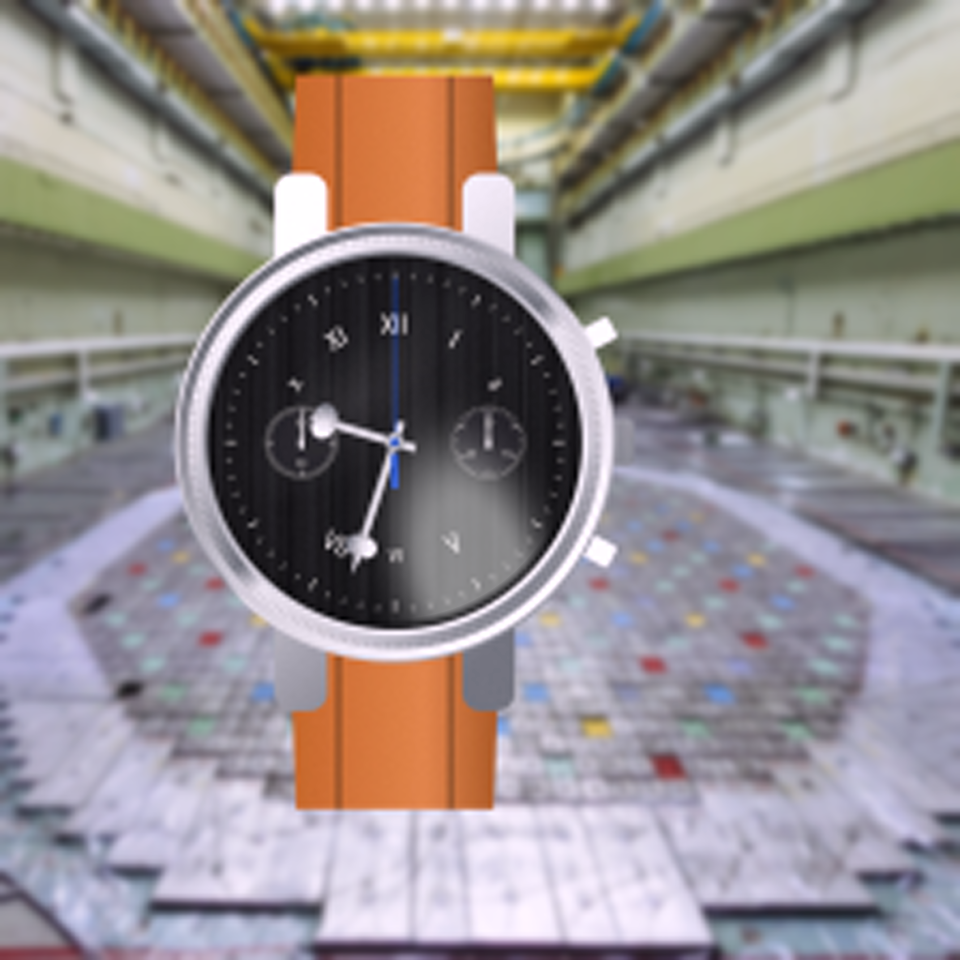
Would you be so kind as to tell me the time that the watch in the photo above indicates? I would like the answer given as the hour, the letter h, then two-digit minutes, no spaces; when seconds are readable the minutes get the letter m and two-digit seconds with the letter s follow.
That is 9h33
